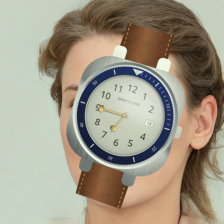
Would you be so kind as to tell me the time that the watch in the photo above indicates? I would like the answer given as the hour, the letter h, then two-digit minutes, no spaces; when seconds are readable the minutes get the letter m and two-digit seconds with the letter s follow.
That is 6h45
